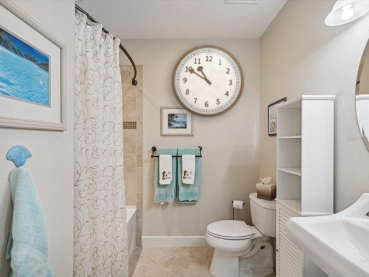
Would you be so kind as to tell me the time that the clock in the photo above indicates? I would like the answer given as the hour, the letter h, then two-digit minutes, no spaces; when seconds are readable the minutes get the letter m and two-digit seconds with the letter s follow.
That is 10h50
